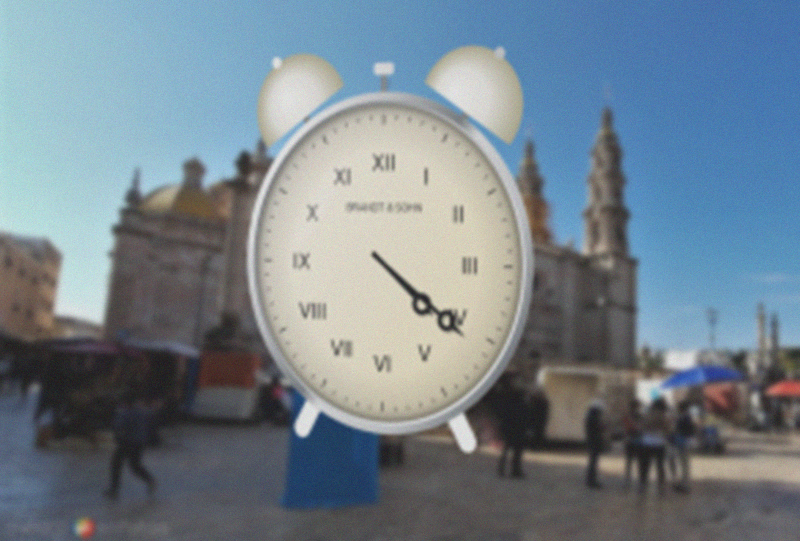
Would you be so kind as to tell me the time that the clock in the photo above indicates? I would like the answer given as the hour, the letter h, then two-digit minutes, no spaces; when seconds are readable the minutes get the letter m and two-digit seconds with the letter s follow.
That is 4h21
